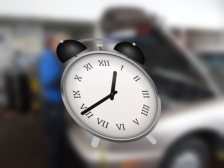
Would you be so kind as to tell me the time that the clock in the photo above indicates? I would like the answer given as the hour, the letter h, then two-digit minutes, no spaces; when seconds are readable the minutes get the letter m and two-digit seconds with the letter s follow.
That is 12h40
